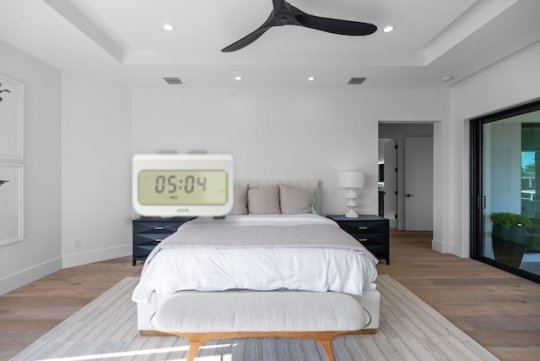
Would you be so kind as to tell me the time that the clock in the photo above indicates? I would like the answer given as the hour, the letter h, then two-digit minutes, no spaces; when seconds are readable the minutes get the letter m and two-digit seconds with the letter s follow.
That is 5h04
